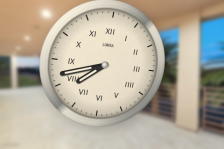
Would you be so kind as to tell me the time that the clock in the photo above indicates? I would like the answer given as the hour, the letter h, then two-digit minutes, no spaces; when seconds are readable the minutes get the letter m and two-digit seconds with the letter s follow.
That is 7h42
